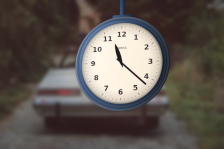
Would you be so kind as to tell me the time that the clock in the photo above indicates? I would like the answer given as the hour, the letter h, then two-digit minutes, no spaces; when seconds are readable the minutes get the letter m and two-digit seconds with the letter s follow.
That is 11h22
